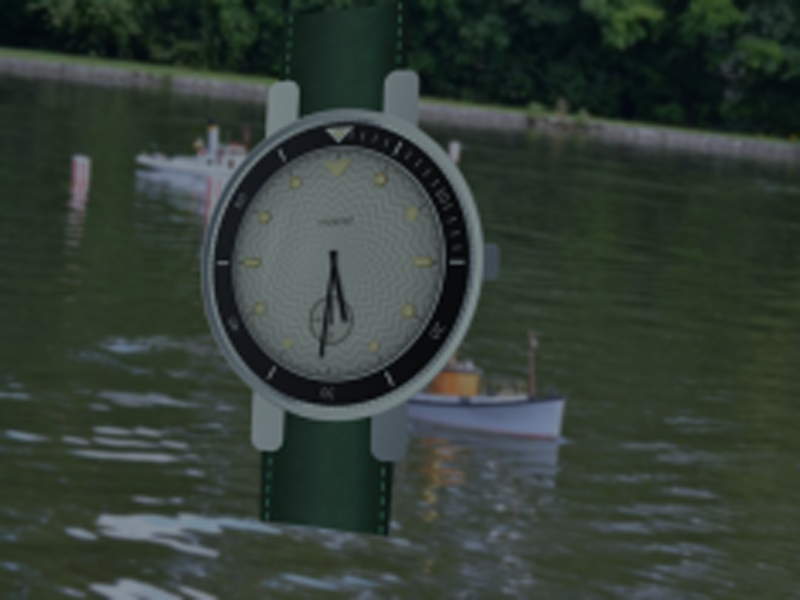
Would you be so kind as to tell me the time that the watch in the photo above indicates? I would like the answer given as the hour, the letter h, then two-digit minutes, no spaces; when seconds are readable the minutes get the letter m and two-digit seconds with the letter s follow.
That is 5h31
